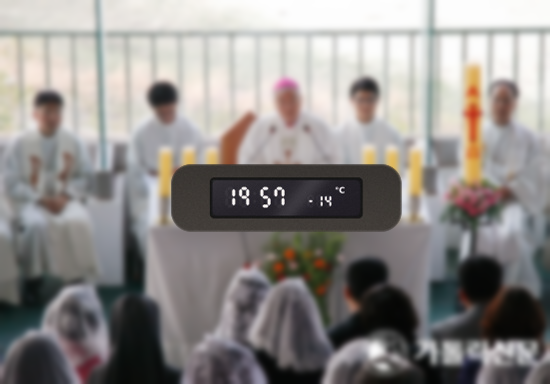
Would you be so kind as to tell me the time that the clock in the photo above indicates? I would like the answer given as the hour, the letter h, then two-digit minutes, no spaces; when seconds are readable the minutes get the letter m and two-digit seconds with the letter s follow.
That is 19h57
